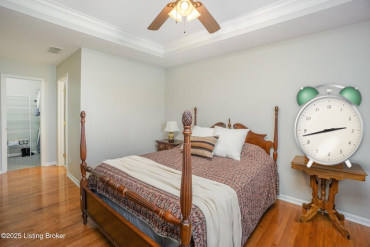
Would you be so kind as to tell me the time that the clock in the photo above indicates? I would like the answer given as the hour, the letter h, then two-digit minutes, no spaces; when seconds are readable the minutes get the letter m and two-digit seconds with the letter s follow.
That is 2h43
